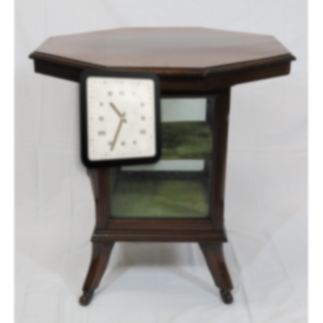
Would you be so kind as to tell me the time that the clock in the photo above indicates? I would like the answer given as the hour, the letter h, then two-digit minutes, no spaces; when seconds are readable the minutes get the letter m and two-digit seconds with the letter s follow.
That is 10h34
